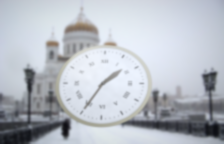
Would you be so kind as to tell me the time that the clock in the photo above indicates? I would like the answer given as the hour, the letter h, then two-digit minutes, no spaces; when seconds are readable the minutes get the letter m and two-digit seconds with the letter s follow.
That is 1h35
